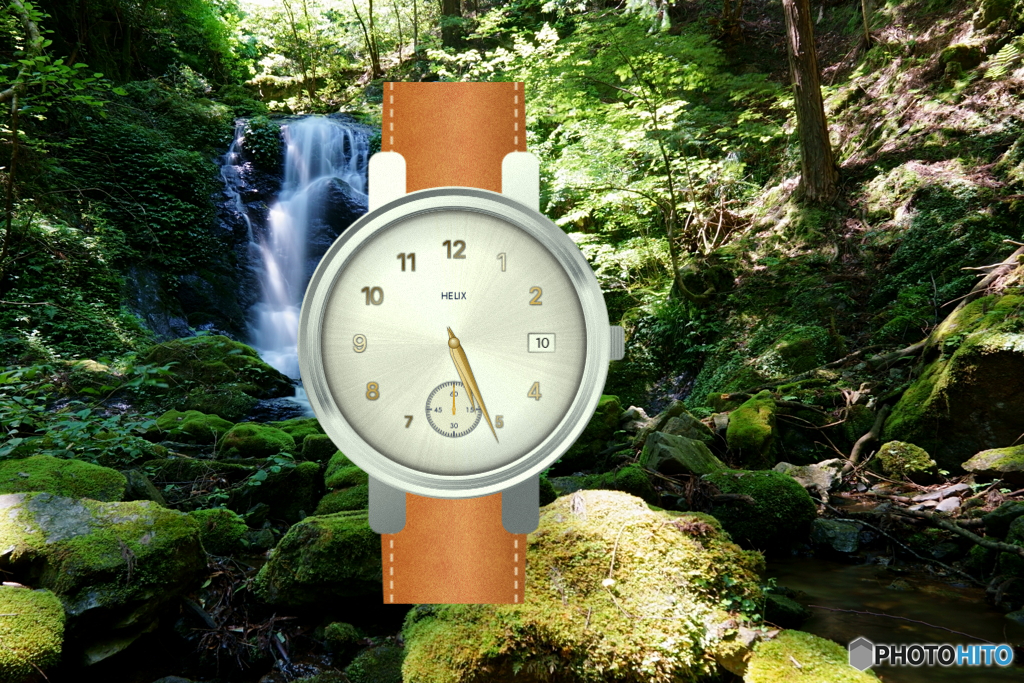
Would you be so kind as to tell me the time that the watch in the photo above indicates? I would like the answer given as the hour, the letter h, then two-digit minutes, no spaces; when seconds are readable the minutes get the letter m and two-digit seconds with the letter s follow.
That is 5h26
